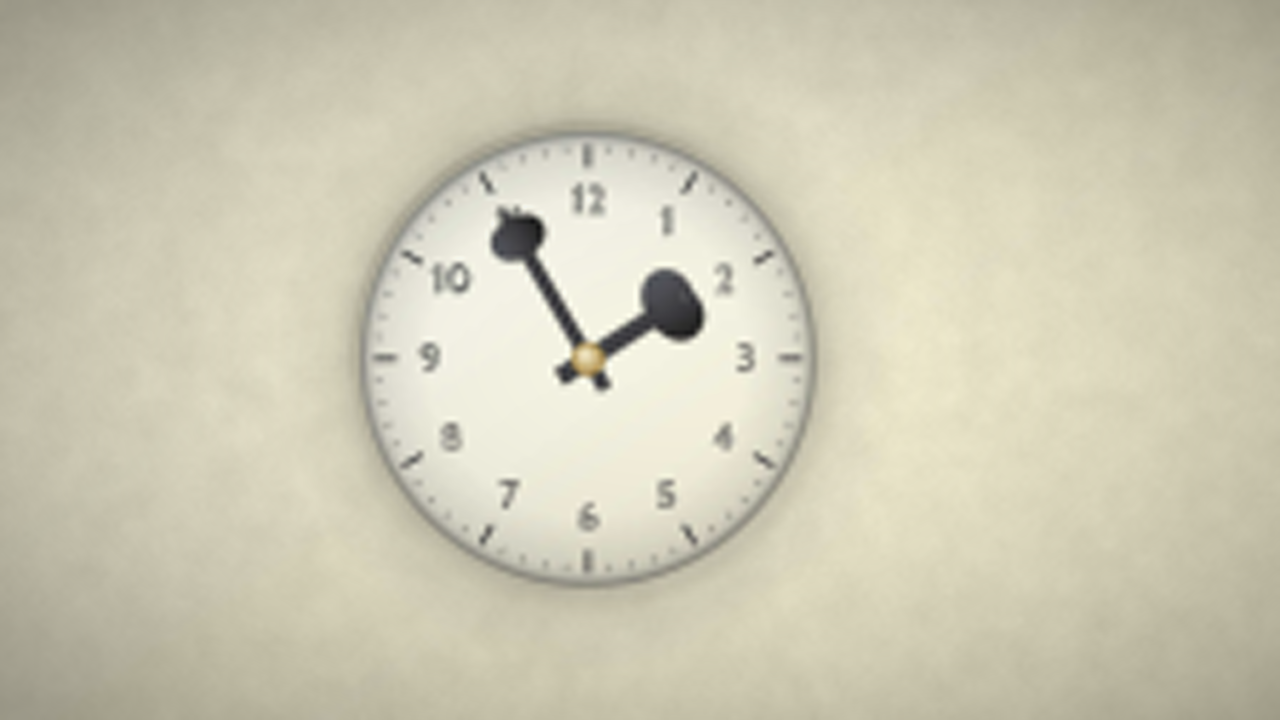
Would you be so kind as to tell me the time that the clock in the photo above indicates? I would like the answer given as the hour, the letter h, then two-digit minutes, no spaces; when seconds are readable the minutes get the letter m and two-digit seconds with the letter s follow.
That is 1h55
